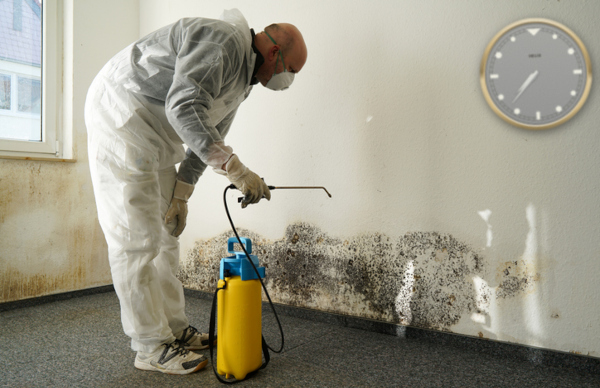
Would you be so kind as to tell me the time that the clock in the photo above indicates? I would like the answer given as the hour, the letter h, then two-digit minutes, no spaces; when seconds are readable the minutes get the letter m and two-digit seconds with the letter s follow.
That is 7h37
